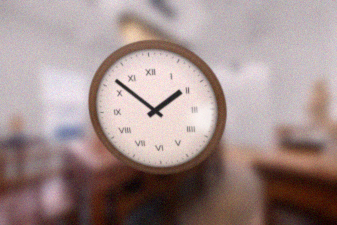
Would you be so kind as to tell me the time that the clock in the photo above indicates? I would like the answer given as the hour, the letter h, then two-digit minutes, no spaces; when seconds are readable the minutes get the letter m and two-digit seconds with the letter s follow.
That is 1h52
